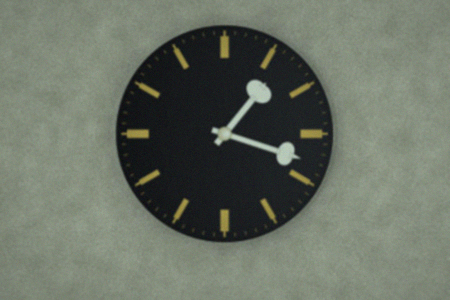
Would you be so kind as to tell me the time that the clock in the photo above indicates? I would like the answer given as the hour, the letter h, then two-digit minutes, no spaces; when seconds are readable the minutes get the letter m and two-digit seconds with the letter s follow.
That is 1h18
